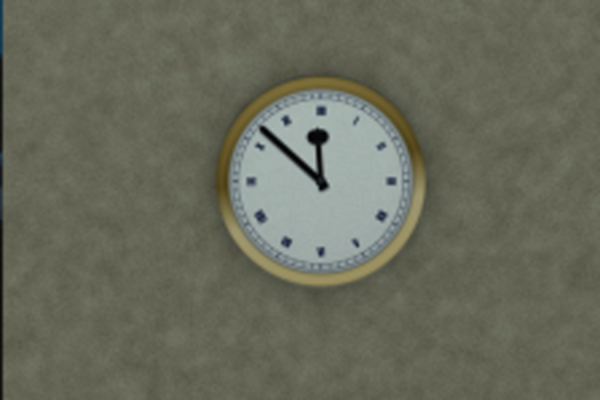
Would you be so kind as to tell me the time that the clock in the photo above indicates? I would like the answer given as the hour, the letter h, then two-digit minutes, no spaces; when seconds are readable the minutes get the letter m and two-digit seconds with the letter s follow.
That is 11h52
